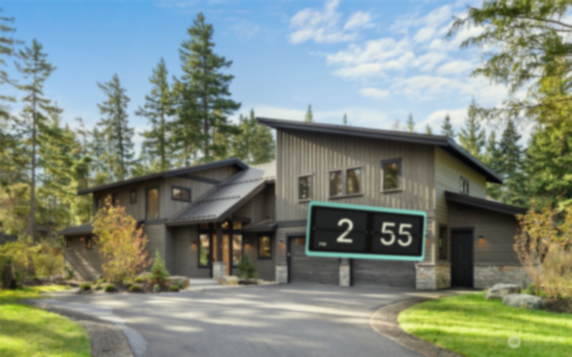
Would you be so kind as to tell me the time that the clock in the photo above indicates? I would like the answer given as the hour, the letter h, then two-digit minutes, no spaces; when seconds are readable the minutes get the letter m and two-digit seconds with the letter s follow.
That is 2h55
